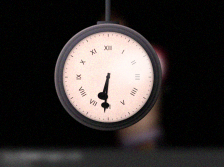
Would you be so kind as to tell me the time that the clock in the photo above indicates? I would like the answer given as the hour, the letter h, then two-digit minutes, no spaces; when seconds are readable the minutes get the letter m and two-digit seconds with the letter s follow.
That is 6h31
